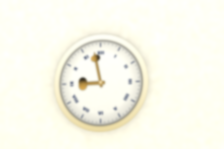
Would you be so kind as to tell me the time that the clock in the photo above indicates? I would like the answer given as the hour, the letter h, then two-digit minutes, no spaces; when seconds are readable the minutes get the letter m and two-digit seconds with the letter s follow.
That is 8h58
